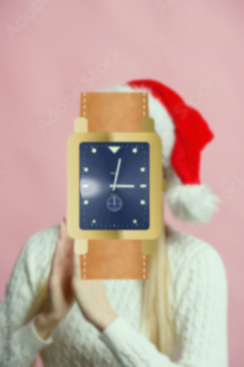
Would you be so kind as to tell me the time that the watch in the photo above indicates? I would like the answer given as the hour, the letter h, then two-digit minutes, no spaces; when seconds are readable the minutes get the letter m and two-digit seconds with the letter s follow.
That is 3h02
